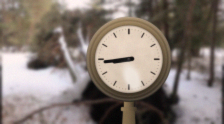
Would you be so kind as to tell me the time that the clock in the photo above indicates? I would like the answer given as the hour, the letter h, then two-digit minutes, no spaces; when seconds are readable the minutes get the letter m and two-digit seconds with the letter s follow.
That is 8h44
